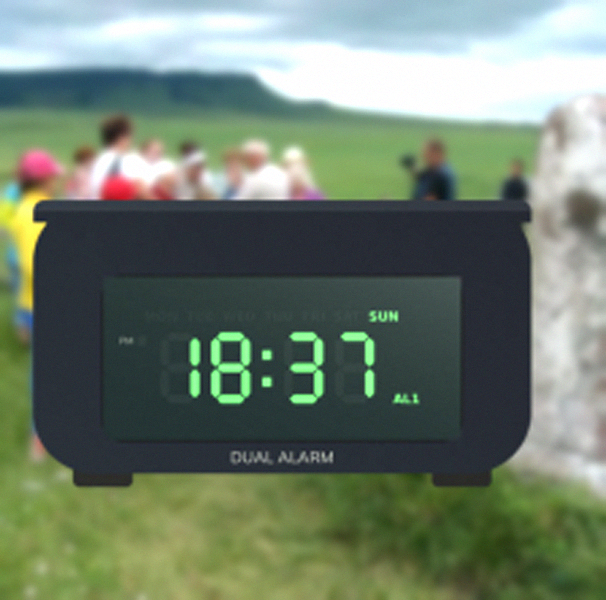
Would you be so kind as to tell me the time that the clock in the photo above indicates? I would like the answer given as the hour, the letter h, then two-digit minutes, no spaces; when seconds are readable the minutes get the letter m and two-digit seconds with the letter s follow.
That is 18h37
